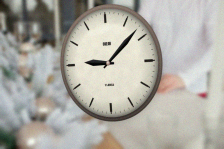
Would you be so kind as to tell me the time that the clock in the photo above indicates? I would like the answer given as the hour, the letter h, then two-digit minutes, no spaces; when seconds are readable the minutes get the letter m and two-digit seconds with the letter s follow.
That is 9h08
